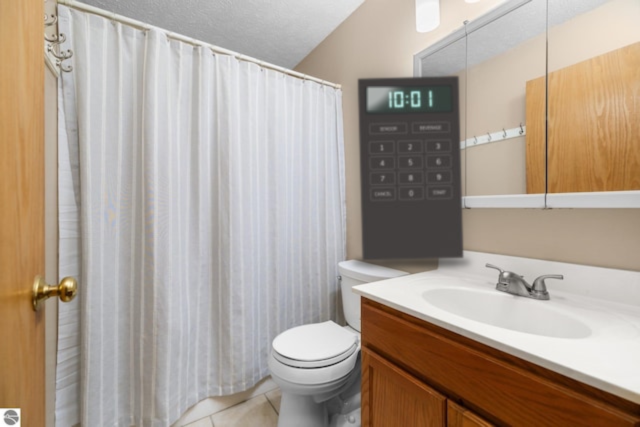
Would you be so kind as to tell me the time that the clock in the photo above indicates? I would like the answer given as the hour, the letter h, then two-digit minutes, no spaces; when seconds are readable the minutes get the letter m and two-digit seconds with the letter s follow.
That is 10h01
